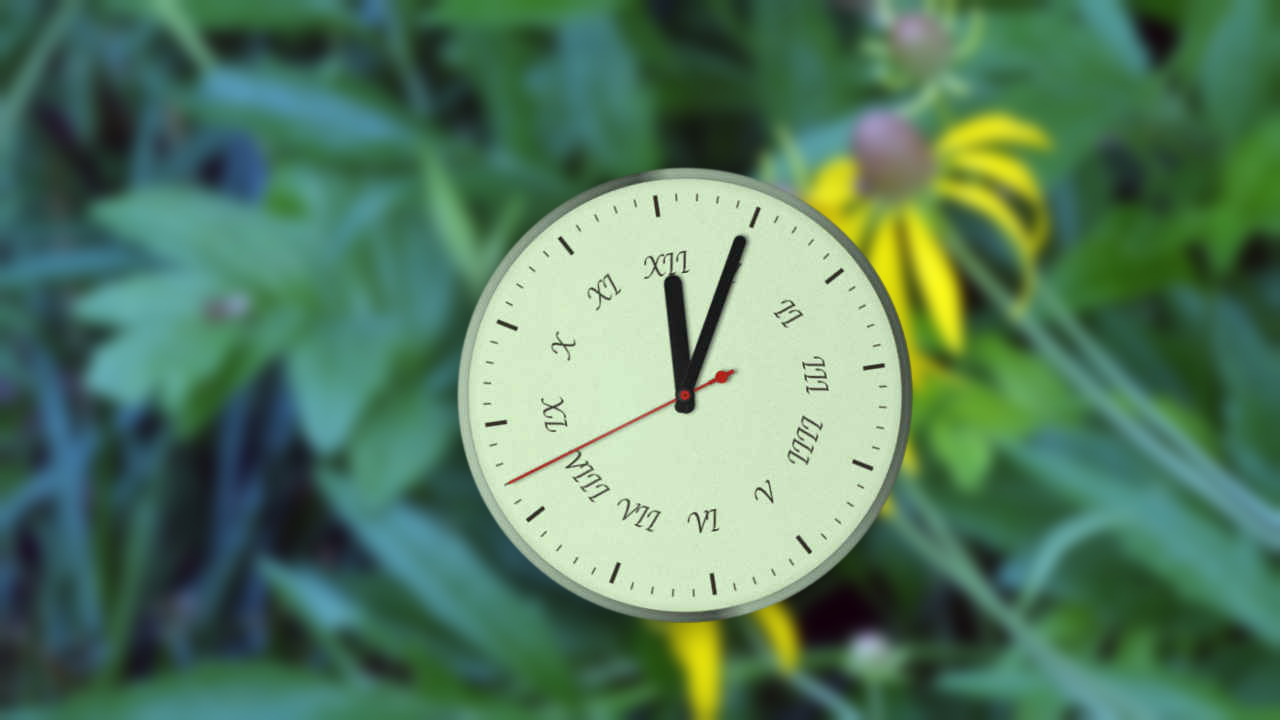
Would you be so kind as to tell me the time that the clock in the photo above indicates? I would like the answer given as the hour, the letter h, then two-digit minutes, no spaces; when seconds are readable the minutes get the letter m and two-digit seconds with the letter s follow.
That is 12h04m42s
